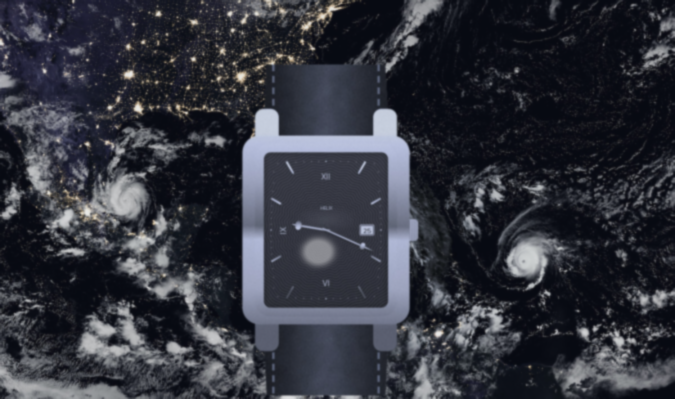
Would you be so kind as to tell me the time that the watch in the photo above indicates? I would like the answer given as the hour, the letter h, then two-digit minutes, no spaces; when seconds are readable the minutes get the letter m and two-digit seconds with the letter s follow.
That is 9h19
